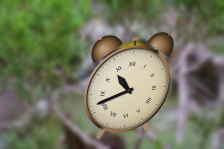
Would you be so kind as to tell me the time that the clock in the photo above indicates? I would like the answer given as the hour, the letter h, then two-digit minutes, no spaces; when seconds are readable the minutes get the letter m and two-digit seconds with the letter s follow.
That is 10h42
